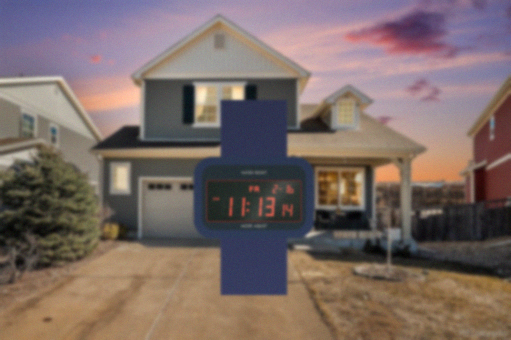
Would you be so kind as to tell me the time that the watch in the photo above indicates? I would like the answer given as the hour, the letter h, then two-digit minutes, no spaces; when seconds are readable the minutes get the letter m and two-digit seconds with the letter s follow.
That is 11h13m14s
